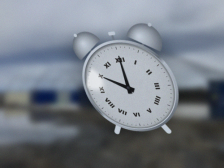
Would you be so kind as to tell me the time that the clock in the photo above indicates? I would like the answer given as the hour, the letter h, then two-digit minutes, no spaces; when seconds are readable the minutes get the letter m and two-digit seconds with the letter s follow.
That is 10h00
